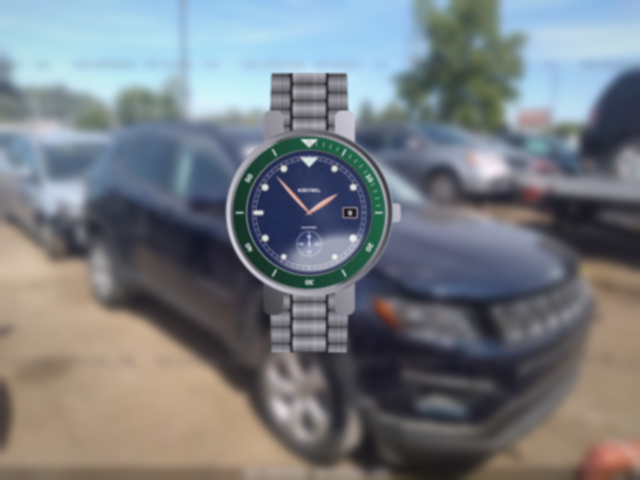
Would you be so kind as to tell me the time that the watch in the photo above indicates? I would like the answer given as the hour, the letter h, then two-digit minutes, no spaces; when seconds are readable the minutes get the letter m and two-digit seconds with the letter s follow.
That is 1h53
